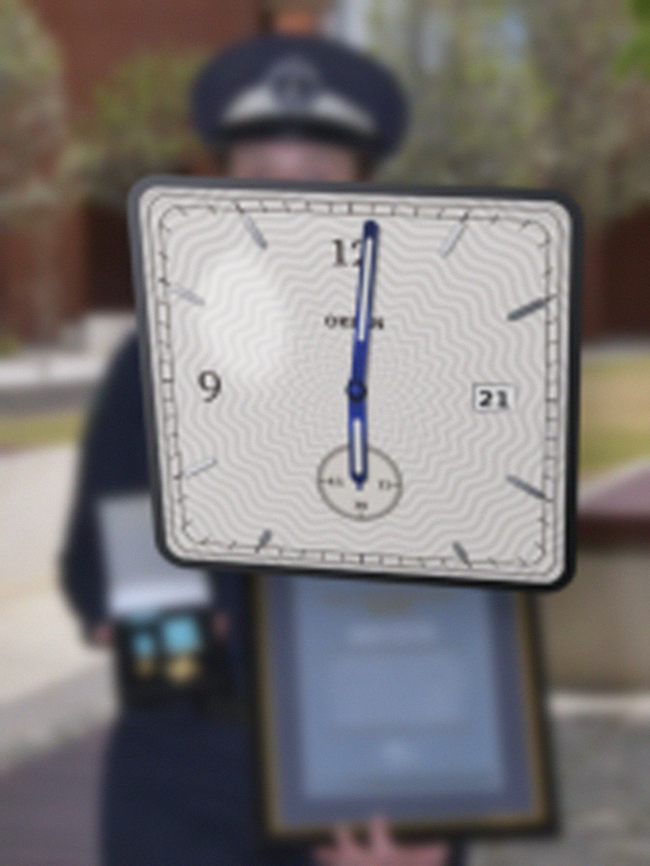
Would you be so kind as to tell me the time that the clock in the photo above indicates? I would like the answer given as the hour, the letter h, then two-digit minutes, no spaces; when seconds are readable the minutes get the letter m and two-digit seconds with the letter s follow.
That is 6h01
